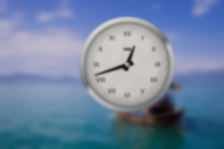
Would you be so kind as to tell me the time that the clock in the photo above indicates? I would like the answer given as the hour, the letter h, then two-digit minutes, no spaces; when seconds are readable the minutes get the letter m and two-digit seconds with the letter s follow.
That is 12h42
